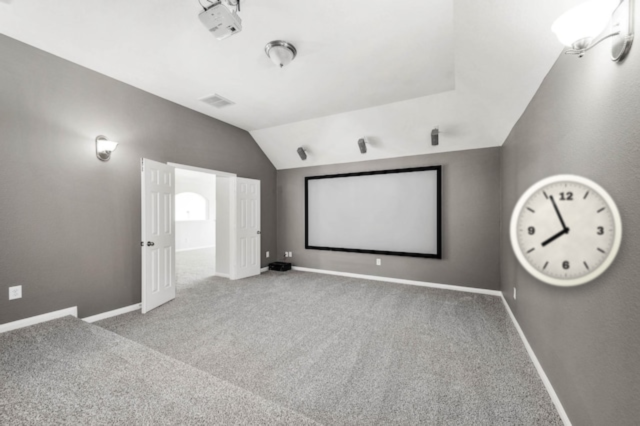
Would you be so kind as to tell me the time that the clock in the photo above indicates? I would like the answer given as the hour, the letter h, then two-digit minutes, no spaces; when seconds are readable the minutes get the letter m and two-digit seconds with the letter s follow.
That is 7h56
